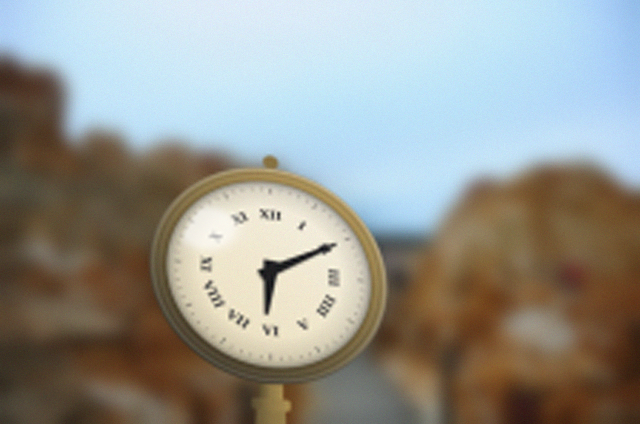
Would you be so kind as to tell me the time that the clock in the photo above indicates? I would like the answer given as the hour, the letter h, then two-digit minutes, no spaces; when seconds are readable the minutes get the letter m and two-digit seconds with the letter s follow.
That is 6h10
